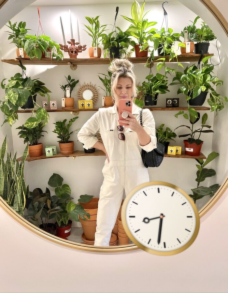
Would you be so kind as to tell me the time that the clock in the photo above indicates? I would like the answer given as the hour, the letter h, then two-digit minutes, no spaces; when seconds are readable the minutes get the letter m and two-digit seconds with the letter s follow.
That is 8h32
